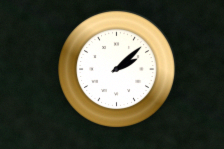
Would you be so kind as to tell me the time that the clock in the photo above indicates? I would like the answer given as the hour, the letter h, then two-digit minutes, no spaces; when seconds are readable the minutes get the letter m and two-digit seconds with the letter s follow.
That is 2h08
